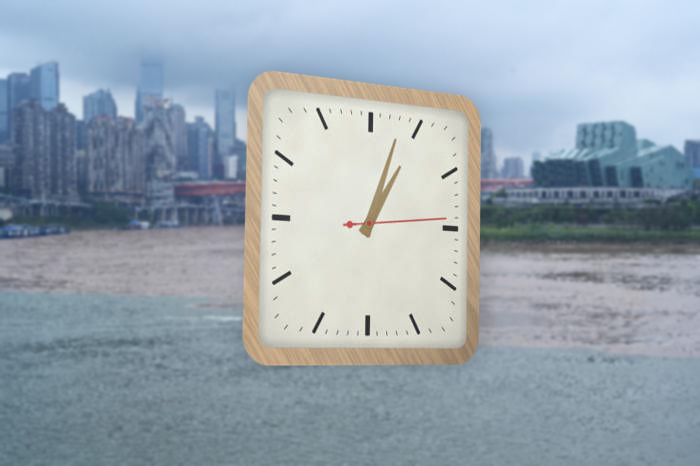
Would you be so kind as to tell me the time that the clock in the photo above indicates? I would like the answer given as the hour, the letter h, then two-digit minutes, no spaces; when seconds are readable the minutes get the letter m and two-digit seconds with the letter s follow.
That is 1h03m14s
